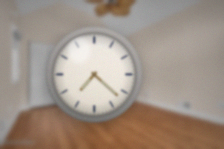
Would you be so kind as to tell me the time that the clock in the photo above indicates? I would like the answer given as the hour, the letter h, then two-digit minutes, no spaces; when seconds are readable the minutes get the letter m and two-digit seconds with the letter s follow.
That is 7h22
